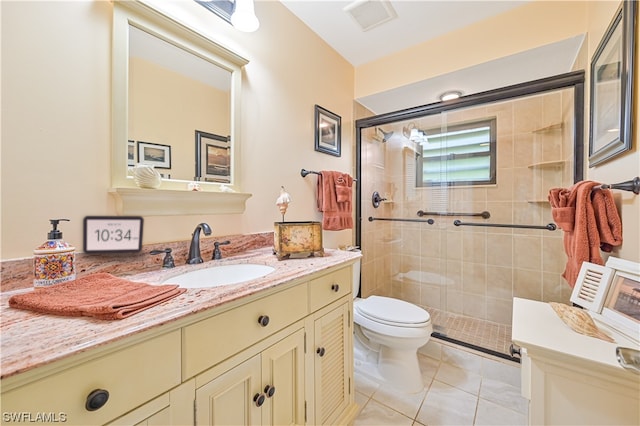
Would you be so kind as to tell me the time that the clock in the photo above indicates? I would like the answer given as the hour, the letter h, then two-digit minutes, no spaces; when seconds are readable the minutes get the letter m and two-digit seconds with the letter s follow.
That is 10h34
